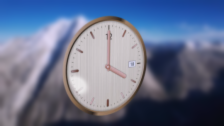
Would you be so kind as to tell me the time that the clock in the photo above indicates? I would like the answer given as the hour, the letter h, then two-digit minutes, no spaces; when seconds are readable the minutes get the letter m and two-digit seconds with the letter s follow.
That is 4h00
